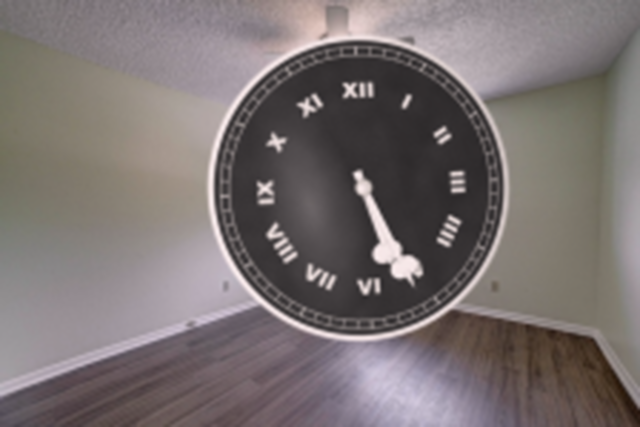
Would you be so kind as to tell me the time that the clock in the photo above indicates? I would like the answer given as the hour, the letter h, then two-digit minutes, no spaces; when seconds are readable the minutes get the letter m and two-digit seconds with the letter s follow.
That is 5h26
